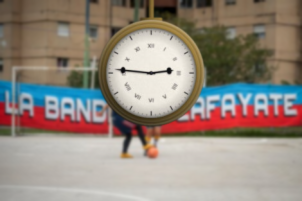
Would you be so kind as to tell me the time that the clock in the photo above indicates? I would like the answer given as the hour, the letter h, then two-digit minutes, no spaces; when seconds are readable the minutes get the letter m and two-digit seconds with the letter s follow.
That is 2h46
